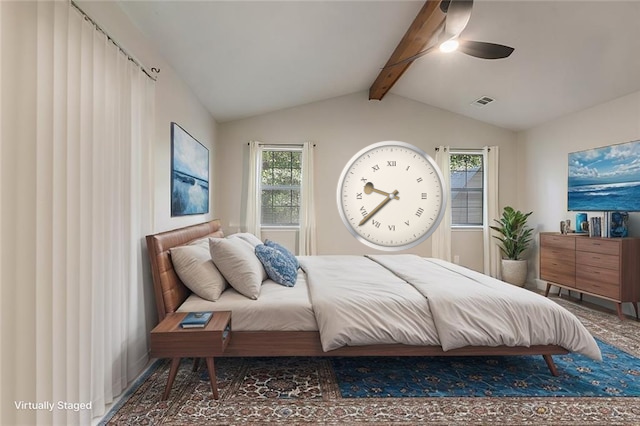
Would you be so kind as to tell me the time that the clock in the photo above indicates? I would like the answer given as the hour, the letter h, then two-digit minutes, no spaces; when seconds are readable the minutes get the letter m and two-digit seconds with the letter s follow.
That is 9h38
